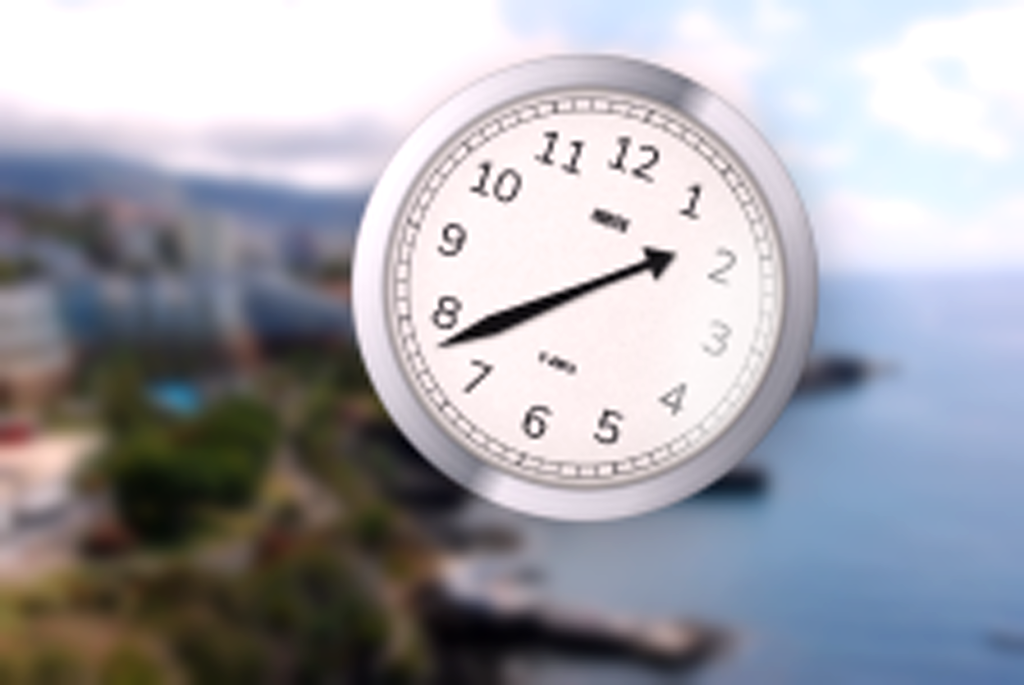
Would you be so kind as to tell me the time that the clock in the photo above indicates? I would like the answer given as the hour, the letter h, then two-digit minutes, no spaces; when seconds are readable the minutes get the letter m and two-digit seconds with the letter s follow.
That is 1h38
